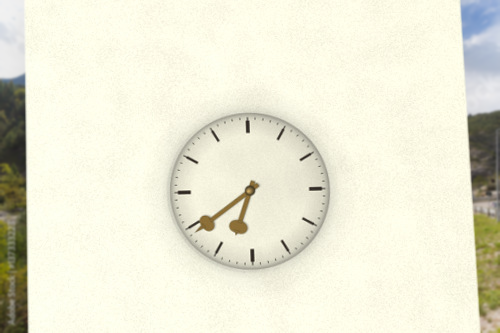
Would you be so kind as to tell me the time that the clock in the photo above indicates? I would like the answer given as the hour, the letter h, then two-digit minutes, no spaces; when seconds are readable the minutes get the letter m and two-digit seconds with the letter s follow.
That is 6h39
